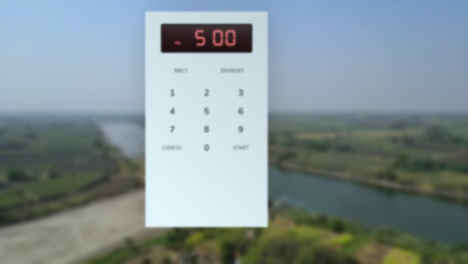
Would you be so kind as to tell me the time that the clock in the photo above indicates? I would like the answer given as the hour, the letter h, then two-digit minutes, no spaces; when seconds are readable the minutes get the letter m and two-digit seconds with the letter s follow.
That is 5h00
